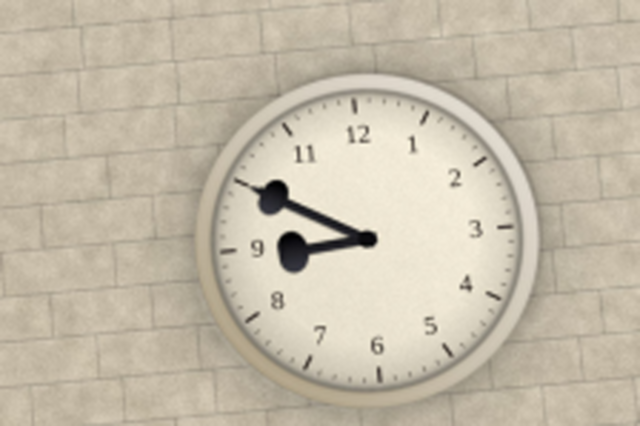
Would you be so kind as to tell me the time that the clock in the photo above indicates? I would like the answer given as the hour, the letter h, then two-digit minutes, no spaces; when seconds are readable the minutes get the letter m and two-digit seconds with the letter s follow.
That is 8h50
